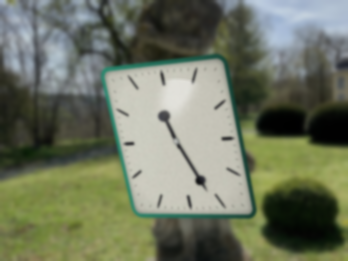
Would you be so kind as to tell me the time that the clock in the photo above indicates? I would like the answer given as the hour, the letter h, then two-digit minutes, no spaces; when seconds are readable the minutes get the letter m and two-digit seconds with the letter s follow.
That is 11h26
